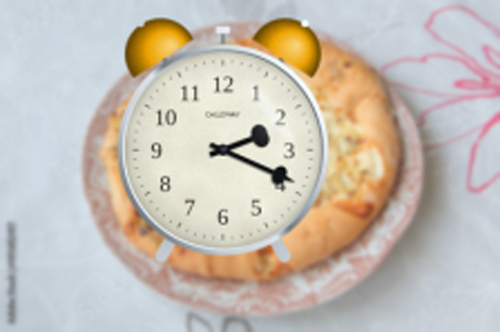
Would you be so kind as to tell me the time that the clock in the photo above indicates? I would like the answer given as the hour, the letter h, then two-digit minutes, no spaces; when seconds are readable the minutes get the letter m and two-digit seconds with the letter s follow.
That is 2h19
